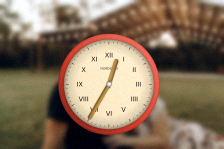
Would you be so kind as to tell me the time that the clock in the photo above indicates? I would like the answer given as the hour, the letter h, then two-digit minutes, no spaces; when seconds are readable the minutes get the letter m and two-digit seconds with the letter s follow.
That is 12h35
